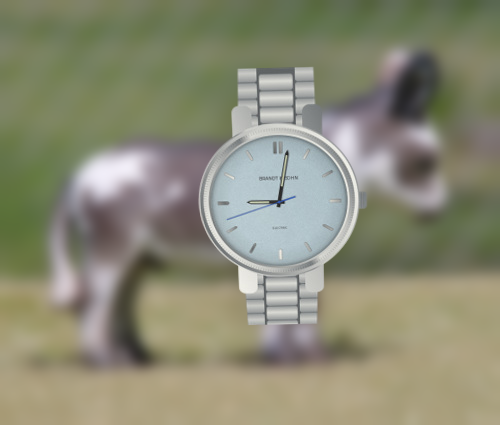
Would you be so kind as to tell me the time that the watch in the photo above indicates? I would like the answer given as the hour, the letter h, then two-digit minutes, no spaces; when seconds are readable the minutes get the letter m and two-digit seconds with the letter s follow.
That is 9h01m42s
